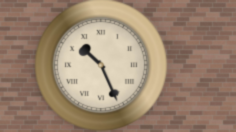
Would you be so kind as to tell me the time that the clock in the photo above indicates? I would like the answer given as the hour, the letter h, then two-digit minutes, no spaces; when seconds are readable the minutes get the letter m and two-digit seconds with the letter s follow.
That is 10h26
